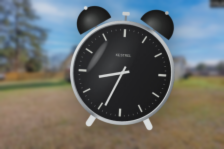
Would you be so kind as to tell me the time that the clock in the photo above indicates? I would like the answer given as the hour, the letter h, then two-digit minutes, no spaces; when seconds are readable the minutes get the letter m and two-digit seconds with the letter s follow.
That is 8h34
